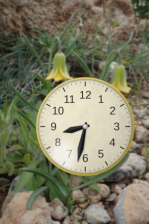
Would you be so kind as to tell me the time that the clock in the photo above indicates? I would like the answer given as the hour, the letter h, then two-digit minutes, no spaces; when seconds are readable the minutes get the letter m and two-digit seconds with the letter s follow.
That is 8h32
